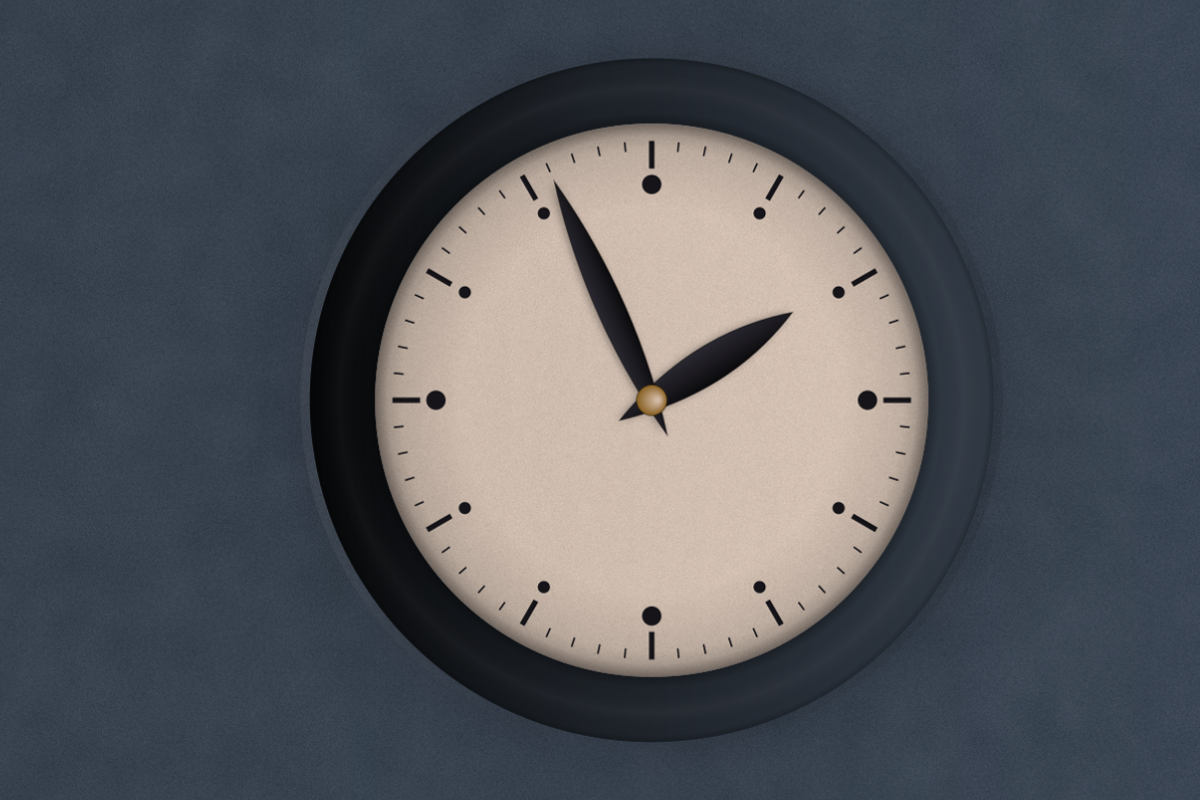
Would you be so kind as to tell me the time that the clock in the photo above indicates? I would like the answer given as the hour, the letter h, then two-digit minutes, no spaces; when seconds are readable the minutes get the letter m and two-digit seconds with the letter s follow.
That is 1h56
